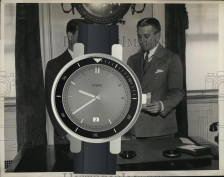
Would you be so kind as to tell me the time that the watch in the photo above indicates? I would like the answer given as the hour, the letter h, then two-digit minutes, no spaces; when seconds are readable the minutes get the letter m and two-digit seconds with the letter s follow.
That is 9h39
